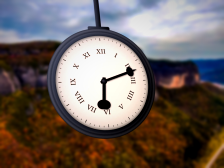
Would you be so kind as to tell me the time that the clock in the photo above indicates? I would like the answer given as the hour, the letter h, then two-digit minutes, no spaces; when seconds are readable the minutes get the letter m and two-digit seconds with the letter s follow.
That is 6h12
